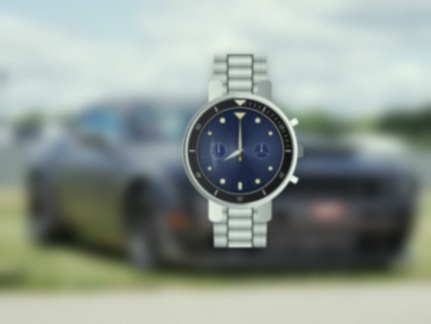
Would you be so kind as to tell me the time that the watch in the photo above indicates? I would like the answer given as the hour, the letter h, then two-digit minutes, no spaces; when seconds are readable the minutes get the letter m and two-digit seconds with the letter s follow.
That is 8h00
